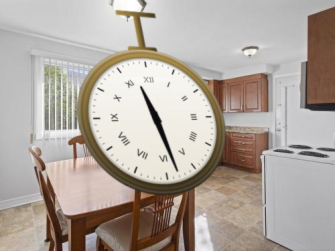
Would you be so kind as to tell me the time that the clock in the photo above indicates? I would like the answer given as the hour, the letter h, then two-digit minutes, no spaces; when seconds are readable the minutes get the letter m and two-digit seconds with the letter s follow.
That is 11h28
